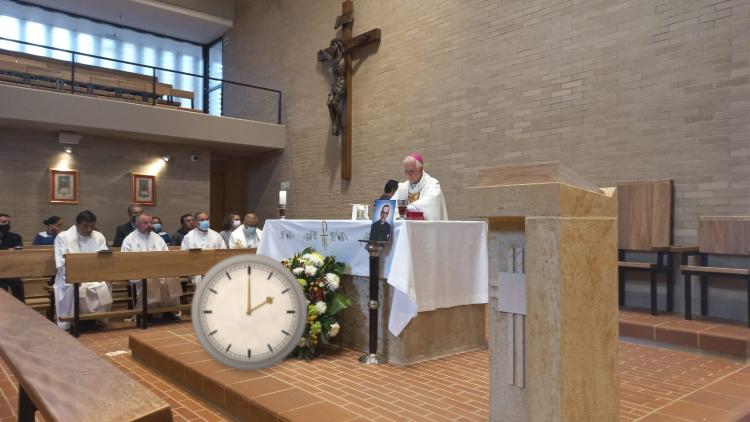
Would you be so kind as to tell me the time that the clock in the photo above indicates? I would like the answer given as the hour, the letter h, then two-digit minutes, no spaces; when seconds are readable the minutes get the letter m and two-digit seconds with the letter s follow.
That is 2h00
